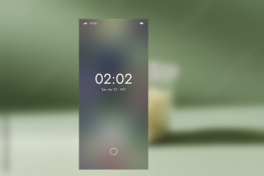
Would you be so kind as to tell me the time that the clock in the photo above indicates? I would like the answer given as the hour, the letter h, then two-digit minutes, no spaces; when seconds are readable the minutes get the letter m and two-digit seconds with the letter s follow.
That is 2h02
